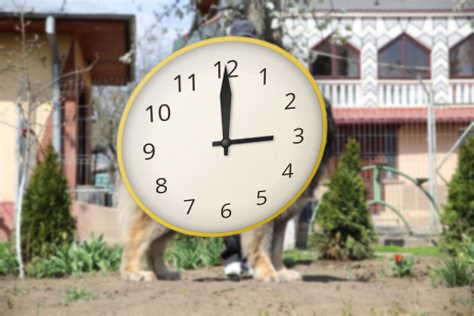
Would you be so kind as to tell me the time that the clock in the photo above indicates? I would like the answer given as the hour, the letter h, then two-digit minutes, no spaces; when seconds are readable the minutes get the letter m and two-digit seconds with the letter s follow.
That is 3h00
